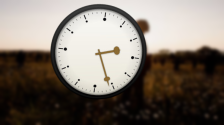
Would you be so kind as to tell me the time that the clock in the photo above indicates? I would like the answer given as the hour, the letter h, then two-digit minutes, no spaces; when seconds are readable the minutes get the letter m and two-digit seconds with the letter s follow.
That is 2h26
